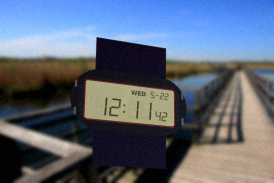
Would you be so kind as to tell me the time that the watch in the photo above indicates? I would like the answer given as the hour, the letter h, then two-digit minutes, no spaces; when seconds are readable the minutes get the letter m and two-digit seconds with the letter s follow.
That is 12h11m42s
